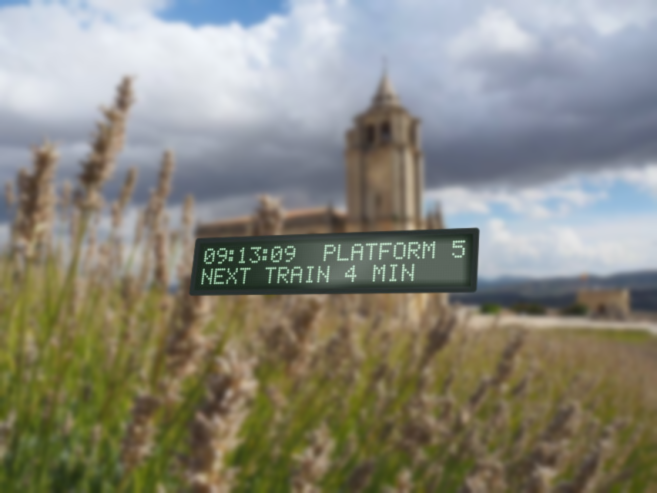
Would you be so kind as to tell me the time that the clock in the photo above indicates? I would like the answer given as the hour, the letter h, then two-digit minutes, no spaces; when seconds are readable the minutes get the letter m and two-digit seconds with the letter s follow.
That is 9h13m09s
